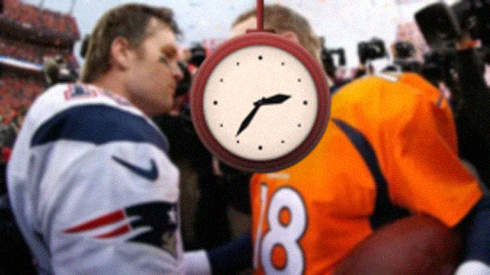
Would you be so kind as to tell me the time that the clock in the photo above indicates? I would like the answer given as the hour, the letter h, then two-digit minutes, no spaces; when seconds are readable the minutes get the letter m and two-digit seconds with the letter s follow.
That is 2h36
